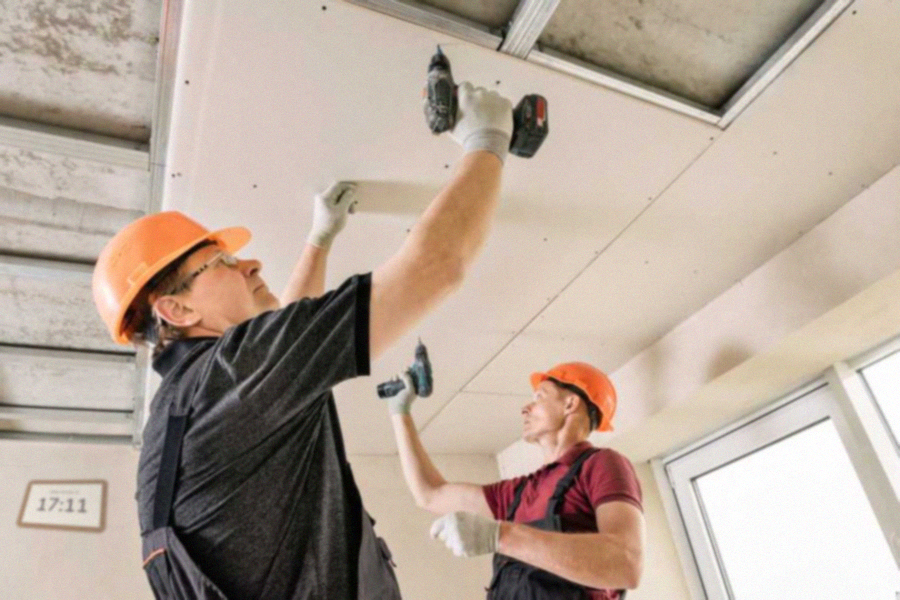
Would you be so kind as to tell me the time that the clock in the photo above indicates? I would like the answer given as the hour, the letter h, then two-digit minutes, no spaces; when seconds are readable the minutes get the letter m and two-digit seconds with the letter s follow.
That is 17h11
